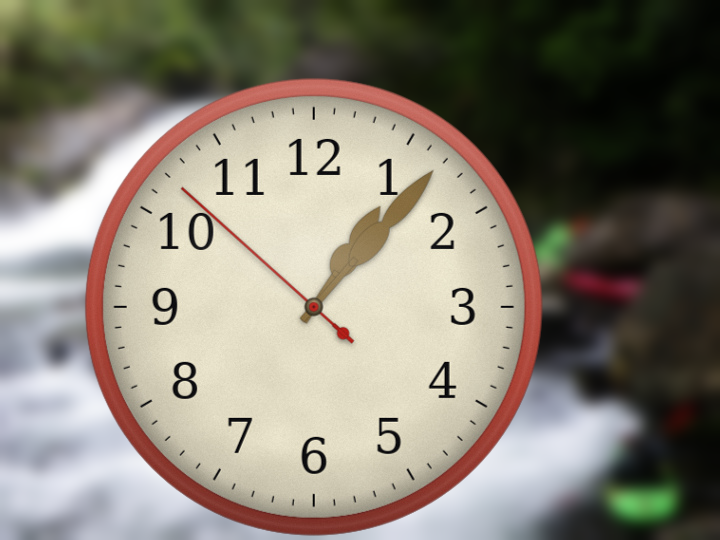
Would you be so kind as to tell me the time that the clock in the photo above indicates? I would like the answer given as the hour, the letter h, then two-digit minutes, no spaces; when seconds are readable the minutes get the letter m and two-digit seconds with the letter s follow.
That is 1h06m52s
